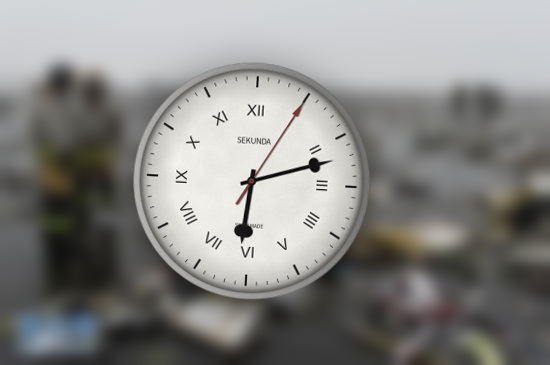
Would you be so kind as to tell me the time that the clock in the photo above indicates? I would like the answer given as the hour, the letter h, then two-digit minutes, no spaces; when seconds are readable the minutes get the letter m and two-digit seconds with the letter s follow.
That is 6h12m05s
